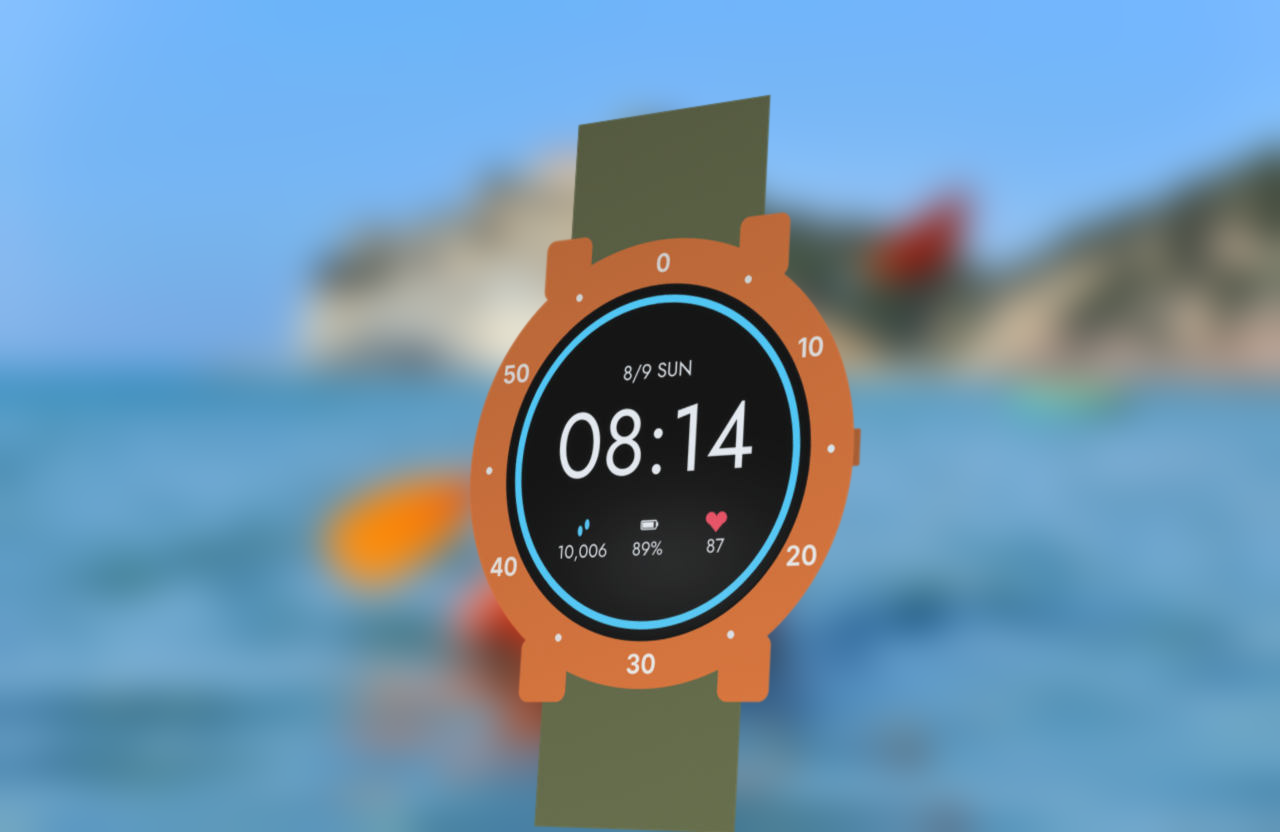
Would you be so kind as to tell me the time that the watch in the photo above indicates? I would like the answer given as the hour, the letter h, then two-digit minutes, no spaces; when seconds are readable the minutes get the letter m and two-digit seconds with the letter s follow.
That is 8h14
